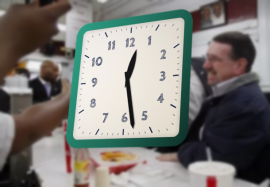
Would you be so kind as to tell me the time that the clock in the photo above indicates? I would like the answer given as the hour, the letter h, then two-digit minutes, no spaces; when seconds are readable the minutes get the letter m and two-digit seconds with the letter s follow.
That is 12h28
